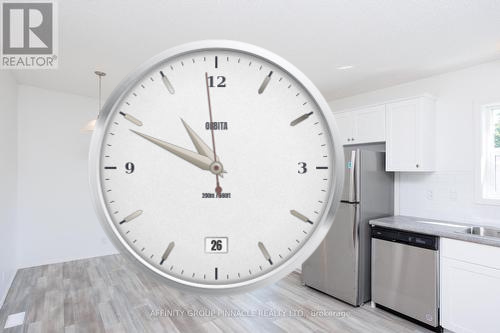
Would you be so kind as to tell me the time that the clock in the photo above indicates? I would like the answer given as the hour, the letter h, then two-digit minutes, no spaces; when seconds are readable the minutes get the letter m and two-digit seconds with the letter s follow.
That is 10h48m59s
